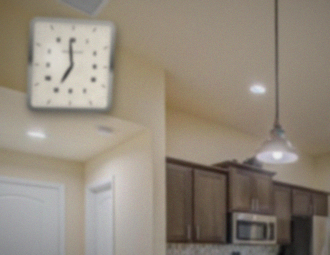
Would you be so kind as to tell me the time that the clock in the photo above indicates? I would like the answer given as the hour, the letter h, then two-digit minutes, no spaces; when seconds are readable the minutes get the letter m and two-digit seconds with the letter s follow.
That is 6h59
